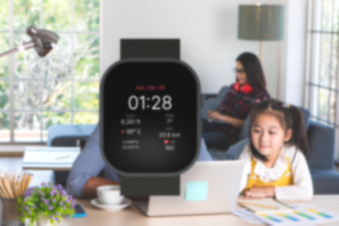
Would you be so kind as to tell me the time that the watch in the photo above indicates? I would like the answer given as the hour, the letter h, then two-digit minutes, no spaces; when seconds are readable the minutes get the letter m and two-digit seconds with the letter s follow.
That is 1h28
